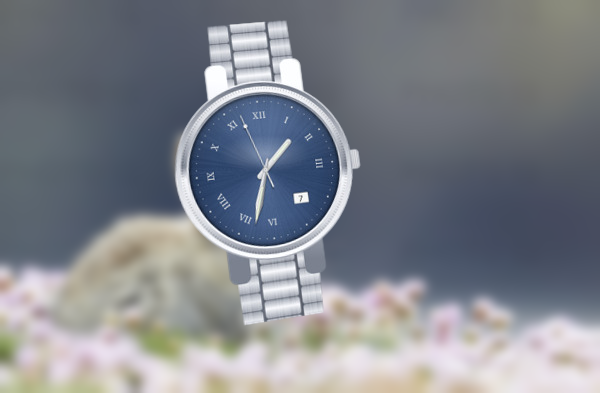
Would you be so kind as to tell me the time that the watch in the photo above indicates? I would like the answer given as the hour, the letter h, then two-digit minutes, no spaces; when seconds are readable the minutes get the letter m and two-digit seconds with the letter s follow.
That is 1h32m57s
